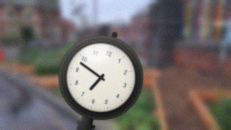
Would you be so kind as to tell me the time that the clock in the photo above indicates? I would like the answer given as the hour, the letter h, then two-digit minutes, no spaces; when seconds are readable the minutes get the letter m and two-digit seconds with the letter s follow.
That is 6h48
